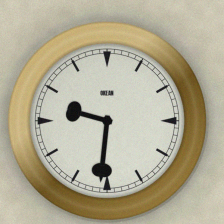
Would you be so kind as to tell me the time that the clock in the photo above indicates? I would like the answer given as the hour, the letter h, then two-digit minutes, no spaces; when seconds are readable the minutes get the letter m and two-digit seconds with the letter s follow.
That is 9h31
